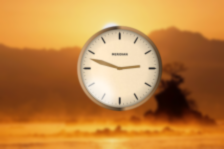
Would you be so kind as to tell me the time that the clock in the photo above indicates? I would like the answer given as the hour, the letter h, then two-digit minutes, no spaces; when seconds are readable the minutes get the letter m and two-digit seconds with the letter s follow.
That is 2h48
